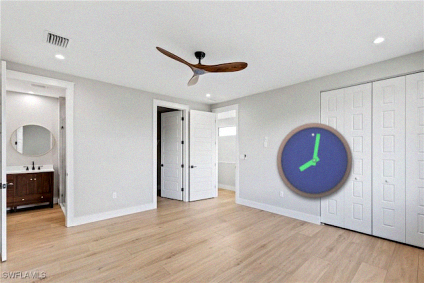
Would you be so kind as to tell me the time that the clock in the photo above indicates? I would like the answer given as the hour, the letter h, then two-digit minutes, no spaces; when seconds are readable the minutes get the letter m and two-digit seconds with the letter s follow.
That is 8h02
